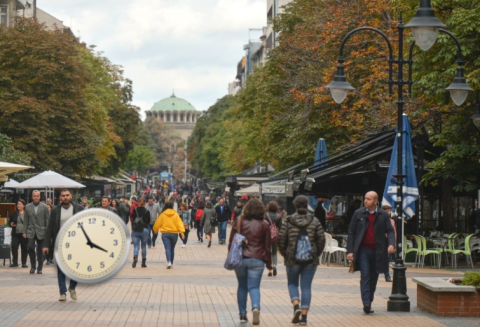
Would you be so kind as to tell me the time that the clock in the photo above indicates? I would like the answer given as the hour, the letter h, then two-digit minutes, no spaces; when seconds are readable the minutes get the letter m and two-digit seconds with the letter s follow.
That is 3h55
